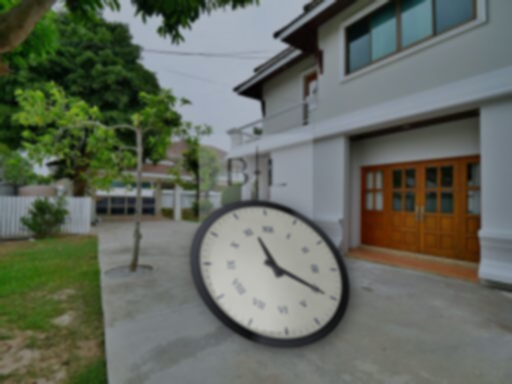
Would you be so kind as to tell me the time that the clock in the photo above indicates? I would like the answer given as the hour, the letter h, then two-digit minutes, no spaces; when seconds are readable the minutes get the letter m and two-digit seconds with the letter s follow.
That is 11h20
